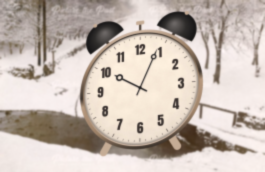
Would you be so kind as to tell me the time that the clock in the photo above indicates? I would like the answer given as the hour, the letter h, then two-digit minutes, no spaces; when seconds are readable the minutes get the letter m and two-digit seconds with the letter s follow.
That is 10h04
